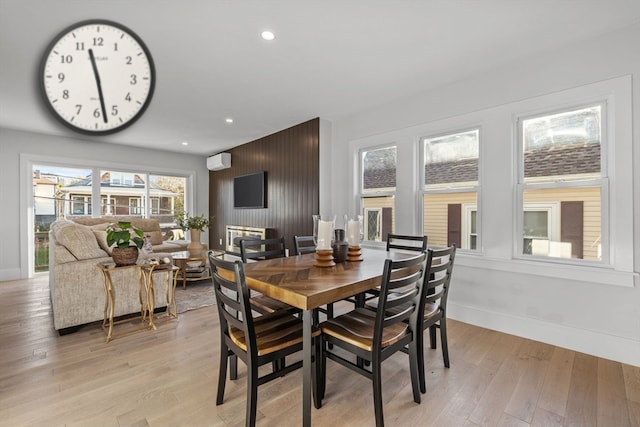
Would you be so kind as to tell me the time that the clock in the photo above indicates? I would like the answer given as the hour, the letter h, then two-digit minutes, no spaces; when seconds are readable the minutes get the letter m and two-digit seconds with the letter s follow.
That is 11h28
